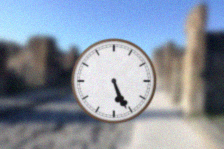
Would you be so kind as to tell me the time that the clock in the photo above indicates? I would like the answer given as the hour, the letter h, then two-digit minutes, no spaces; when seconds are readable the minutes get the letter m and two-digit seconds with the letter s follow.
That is 5h26
